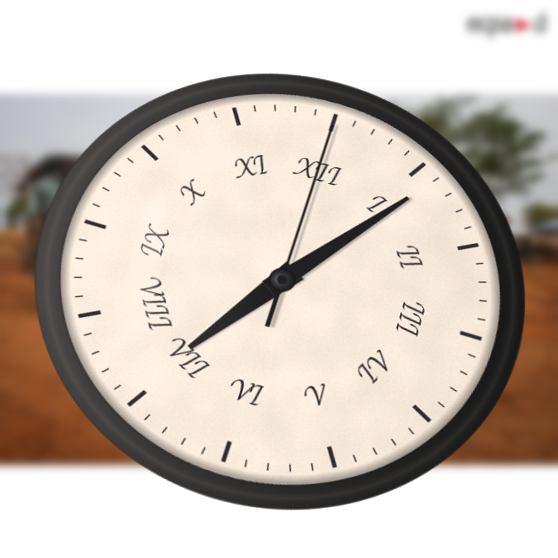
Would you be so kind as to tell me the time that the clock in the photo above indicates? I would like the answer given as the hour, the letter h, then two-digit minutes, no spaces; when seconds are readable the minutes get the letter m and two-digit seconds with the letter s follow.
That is 7h06m00s
